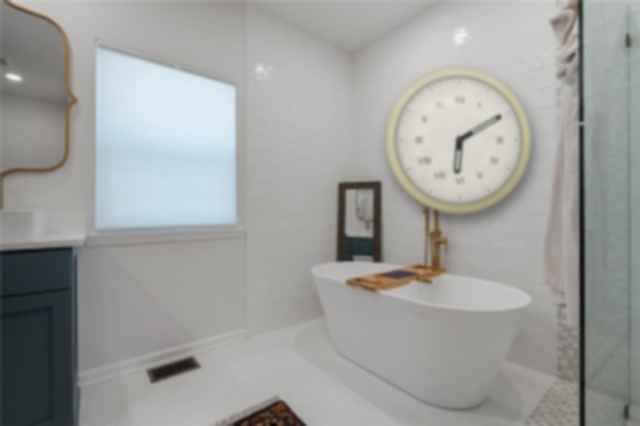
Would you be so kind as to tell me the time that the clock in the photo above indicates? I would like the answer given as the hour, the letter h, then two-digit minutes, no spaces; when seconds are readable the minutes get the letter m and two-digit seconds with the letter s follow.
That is 6h10
